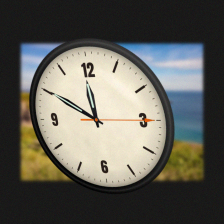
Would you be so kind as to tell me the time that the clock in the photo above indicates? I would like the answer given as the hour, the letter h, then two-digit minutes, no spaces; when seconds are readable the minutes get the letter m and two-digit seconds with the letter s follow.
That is 11h50m15s
